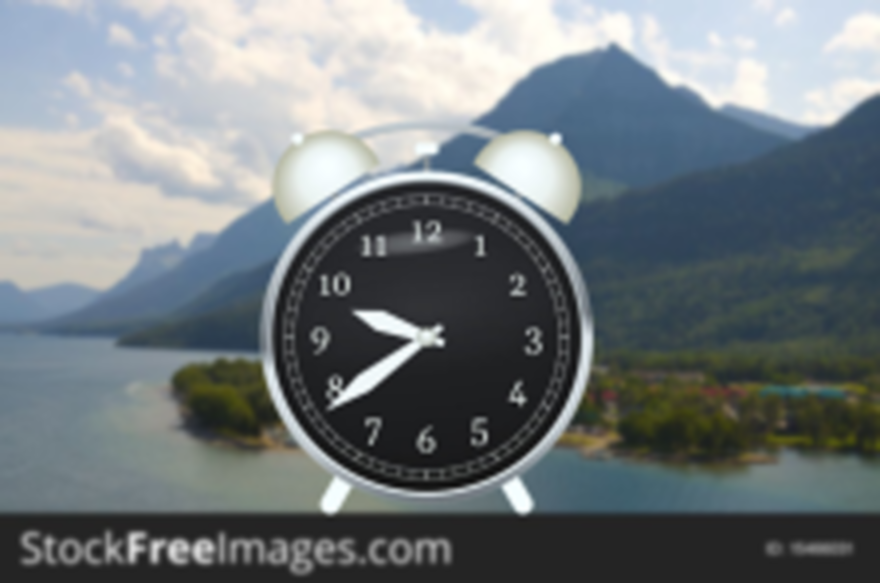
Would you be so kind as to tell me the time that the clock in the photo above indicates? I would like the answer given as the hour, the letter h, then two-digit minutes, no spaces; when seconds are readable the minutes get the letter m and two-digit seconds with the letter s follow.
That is 9h39
